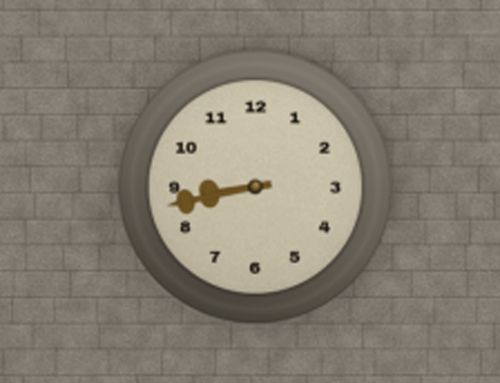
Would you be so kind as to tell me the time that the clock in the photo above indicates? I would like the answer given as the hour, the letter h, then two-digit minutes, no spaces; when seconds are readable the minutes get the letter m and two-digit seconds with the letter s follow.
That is 8h43
